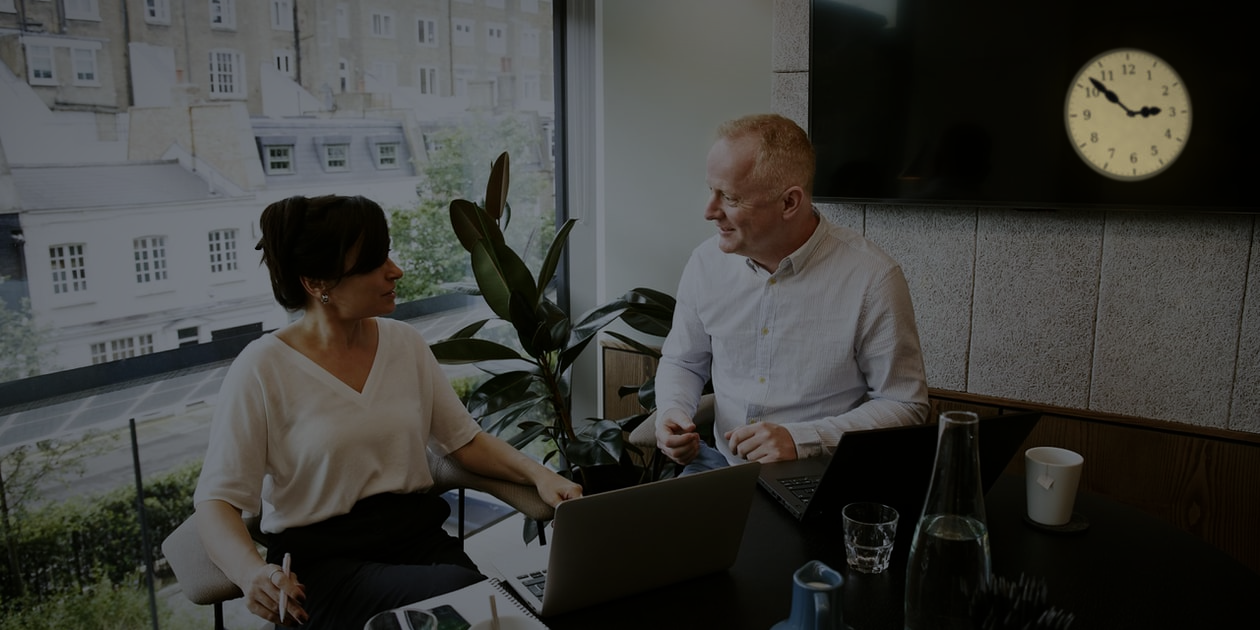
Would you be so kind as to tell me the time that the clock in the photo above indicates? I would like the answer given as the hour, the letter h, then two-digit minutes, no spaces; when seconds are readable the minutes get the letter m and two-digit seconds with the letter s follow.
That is 2h52
